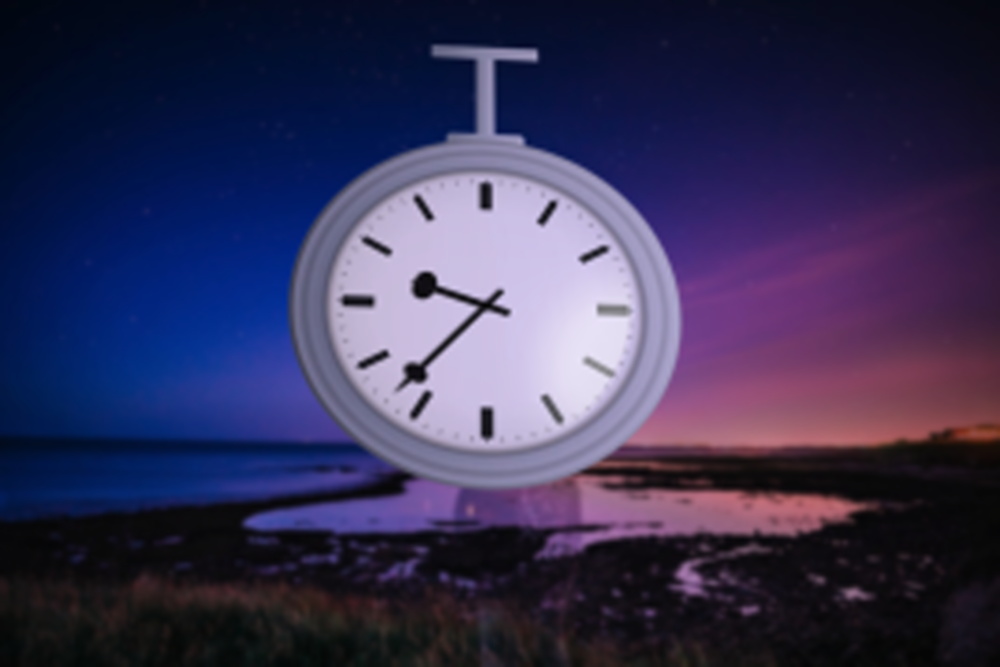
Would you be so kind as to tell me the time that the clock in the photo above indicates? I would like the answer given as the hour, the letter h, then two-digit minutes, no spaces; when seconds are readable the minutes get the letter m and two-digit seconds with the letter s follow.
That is 9h37
